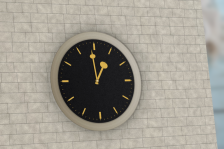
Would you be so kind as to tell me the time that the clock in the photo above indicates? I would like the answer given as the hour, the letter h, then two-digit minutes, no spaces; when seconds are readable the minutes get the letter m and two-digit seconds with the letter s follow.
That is 12h59
